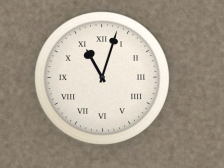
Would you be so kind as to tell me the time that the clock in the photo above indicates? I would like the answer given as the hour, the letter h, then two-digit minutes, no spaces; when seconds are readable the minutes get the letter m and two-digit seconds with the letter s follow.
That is 11h03
